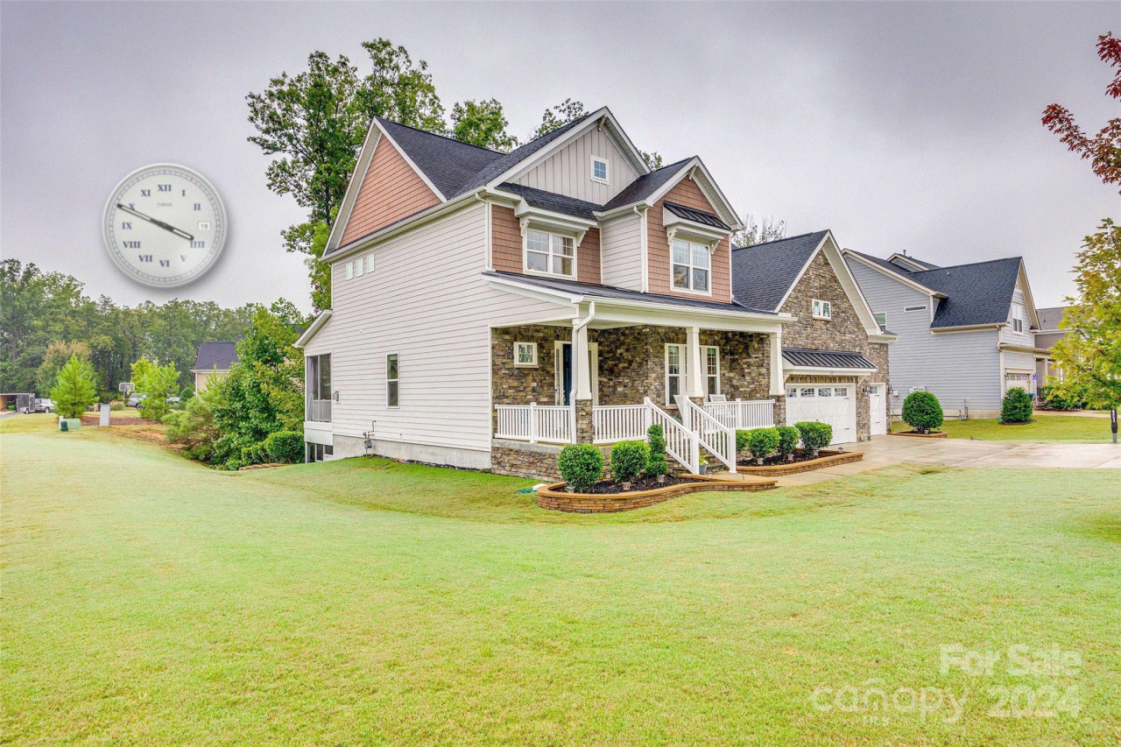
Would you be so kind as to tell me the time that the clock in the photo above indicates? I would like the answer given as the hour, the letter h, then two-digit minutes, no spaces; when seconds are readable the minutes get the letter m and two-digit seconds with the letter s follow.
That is 3h49
